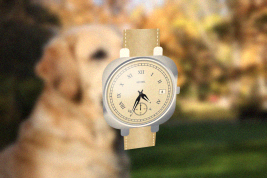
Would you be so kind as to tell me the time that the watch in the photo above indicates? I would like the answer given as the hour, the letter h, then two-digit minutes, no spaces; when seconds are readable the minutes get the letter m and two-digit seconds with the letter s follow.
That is 4h34
